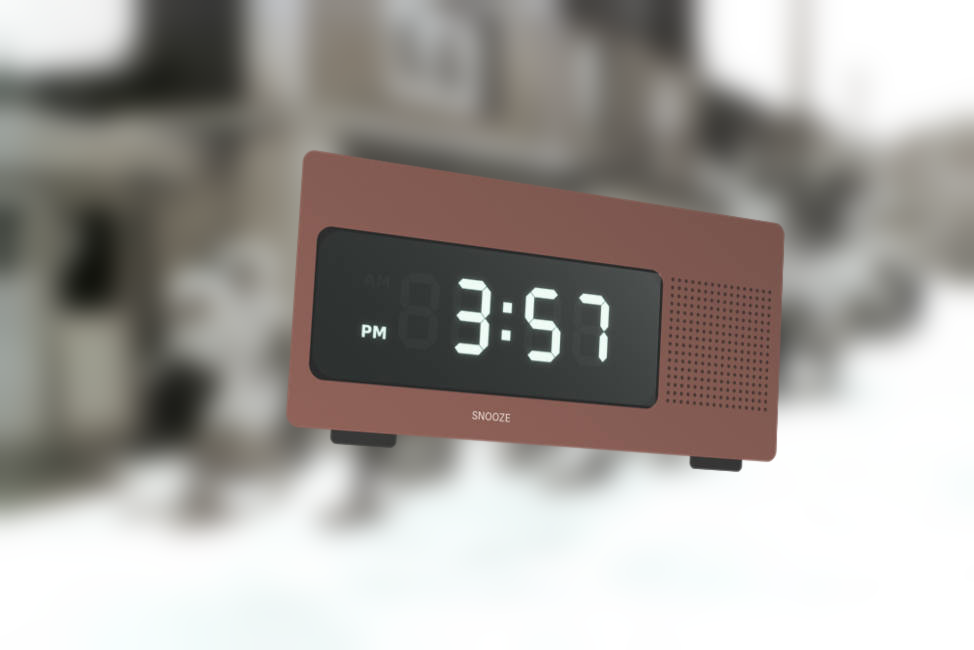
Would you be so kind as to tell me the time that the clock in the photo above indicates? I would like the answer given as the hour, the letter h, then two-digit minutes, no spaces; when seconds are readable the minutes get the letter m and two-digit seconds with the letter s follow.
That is 3h57
